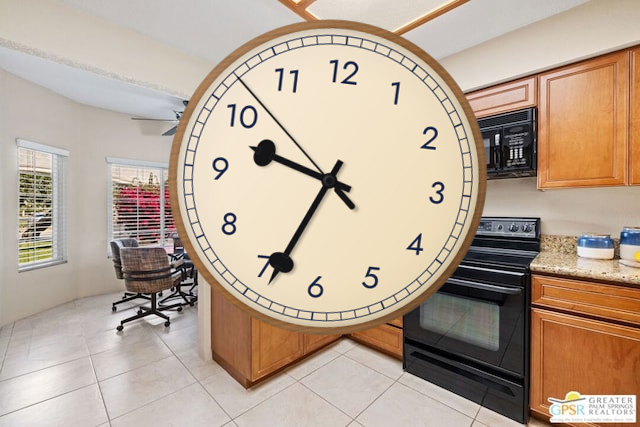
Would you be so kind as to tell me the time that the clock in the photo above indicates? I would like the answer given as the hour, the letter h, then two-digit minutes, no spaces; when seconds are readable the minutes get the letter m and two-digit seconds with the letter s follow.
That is 9h33m52s
